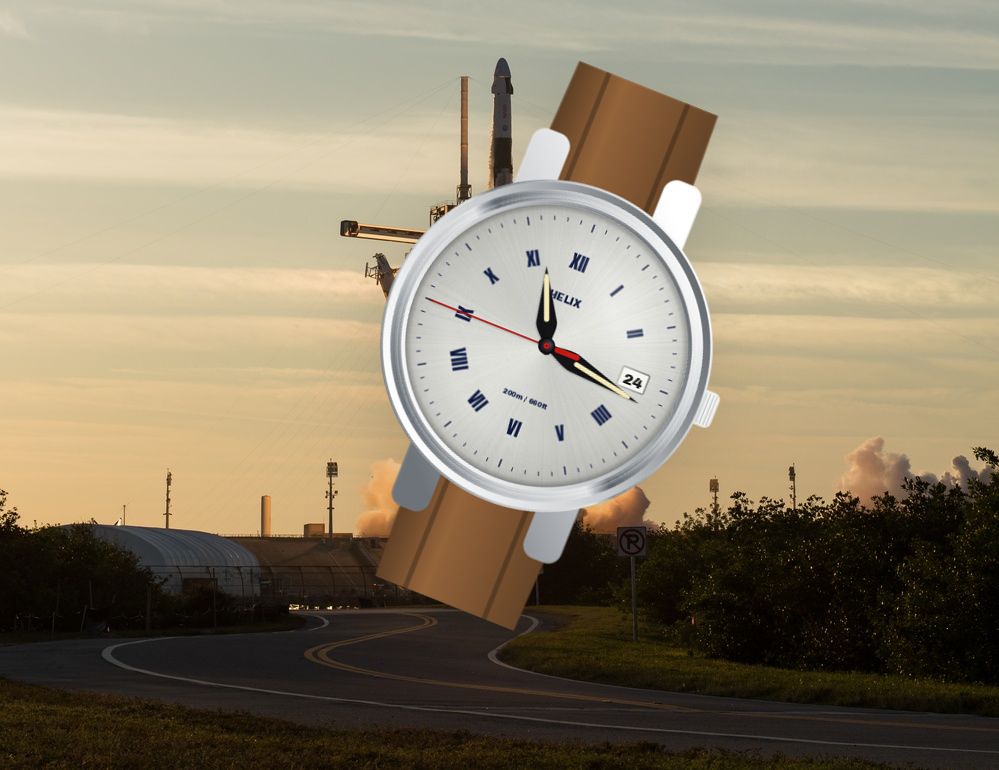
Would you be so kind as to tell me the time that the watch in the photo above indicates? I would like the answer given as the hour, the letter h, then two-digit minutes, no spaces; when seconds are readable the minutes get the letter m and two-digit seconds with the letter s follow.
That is 11h16m45s
